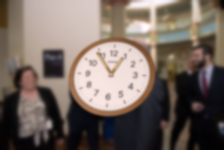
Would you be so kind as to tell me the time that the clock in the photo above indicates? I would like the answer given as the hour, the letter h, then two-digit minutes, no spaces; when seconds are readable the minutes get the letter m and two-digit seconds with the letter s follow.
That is 12h54
